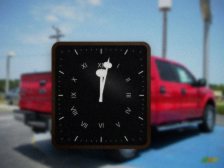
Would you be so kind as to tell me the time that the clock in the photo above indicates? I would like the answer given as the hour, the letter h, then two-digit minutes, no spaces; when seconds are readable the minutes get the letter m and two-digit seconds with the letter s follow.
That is 12h02
